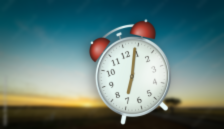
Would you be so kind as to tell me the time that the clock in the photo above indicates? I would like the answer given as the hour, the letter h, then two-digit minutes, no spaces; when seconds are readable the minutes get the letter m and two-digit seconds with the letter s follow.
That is 7h04
